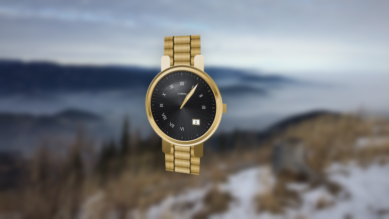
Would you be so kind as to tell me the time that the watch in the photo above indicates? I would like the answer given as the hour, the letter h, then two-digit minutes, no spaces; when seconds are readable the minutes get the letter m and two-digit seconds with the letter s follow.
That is 1h06
